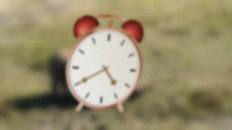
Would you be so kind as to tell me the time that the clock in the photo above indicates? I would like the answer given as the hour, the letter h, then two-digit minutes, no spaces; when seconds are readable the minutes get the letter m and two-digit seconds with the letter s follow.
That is 4h40
